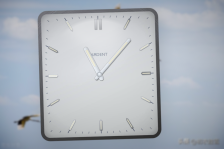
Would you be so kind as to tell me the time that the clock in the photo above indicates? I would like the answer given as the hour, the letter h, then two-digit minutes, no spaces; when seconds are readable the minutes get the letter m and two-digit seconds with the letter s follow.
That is 11h07
